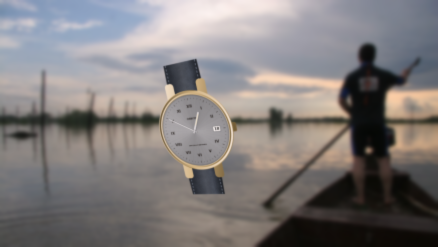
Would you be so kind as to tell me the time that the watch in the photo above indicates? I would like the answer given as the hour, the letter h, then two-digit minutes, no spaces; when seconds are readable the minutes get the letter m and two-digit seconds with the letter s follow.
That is 12h50
